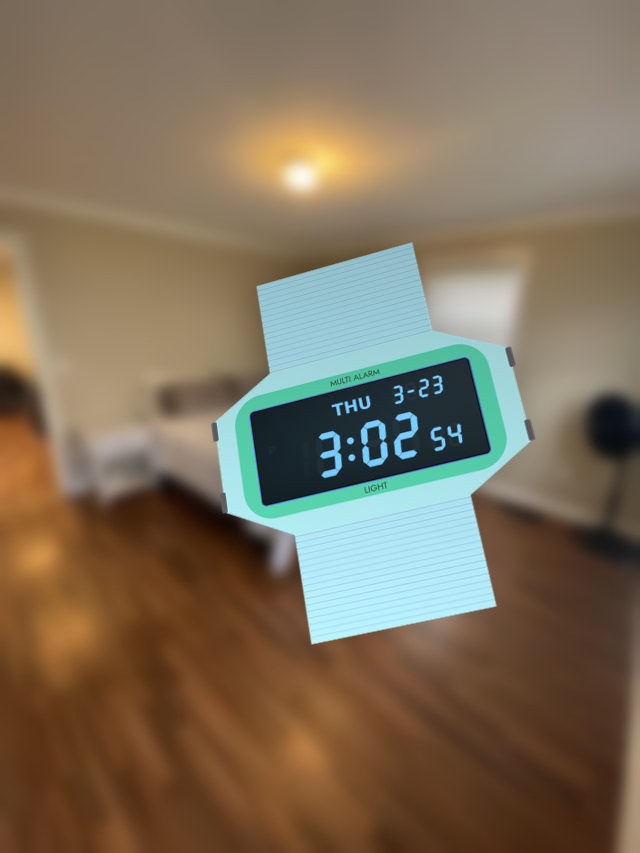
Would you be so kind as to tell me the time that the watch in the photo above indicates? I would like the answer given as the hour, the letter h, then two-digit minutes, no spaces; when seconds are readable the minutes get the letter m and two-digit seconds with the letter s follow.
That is 3h02m54s
